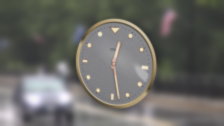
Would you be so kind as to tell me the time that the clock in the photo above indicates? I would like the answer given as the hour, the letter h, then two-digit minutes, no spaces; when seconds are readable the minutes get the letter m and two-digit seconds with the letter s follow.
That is 12h28
